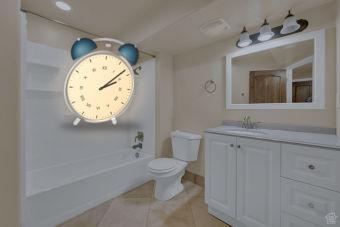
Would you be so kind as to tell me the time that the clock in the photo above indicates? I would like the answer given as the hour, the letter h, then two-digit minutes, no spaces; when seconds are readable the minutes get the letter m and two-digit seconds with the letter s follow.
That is 2h08
